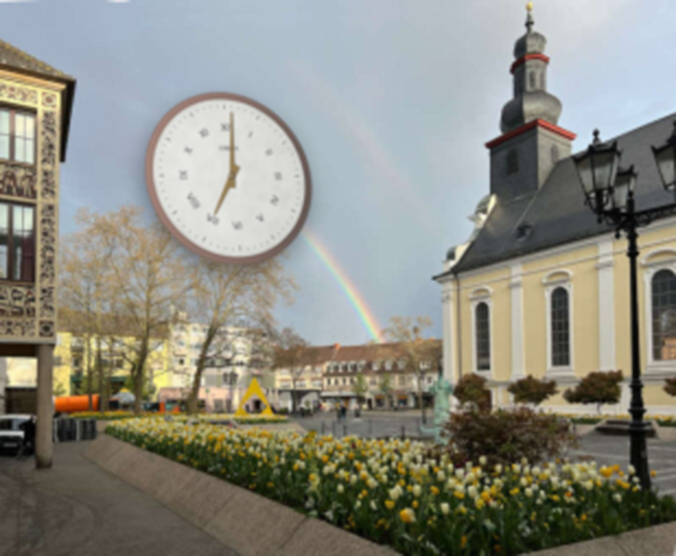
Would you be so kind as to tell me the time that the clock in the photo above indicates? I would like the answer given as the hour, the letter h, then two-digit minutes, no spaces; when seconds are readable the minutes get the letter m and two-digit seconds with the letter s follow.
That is 7h01
